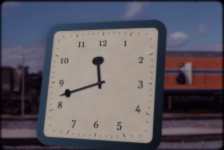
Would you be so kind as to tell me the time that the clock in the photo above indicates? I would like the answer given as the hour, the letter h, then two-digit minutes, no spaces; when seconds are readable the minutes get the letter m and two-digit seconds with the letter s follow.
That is 11h42
